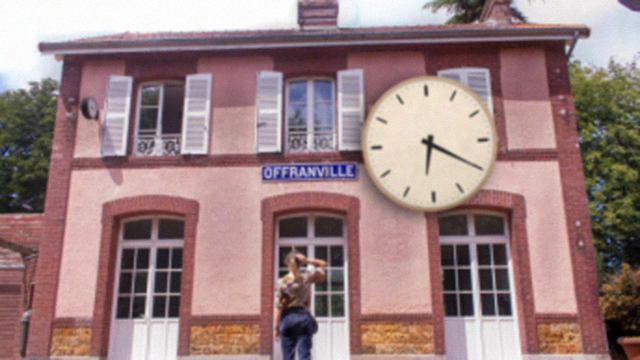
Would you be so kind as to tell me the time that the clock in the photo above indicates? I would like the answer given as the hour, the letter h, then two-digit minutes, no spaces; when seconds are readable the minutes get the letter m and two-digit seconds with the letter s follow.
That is 6h20
